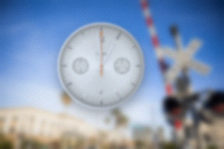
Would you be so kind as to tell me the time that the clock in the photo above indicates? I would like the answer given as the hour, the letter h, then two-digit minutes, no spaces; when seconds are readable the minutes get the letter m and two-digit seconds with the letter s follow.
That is 12h59
